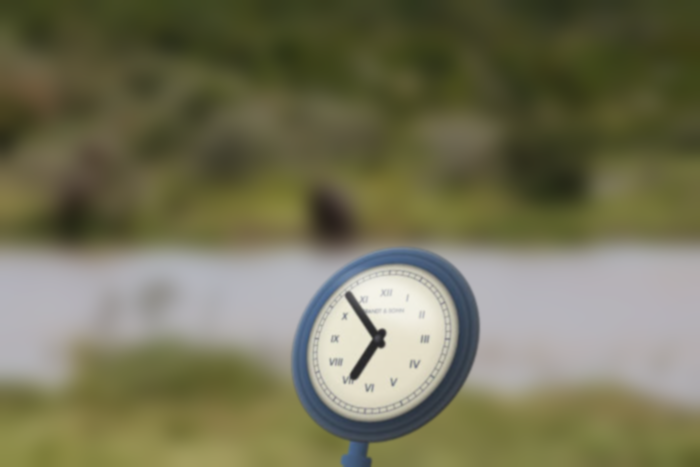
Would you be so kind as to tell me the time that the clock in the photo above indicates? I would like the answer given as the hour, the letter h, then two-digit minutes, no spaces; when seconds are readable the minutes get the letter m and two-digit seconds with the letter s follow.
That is 6h53
